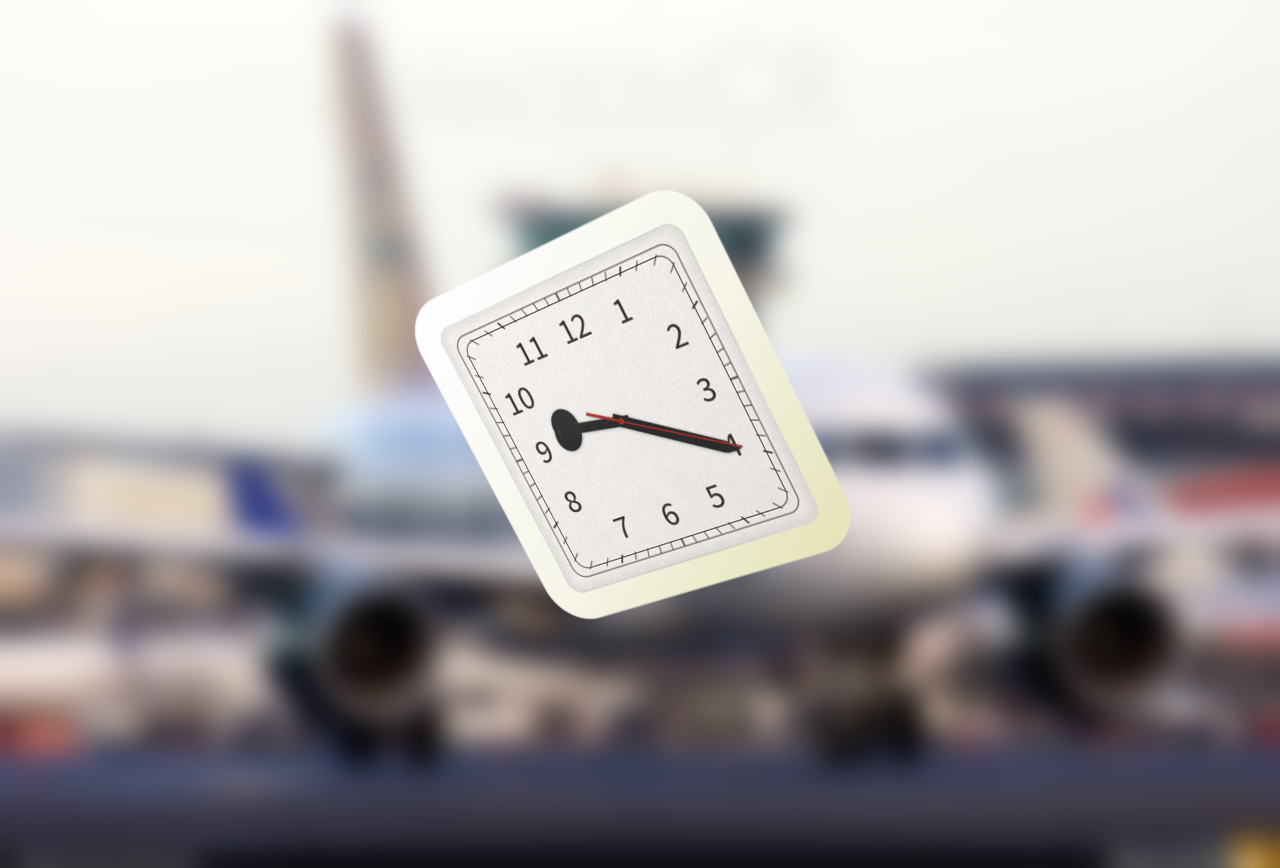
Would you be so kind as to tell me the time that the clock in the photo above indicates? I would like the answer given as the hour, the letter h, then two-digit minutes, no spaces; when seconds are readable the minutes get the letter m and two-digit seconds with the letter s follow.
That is 9h20m20s
